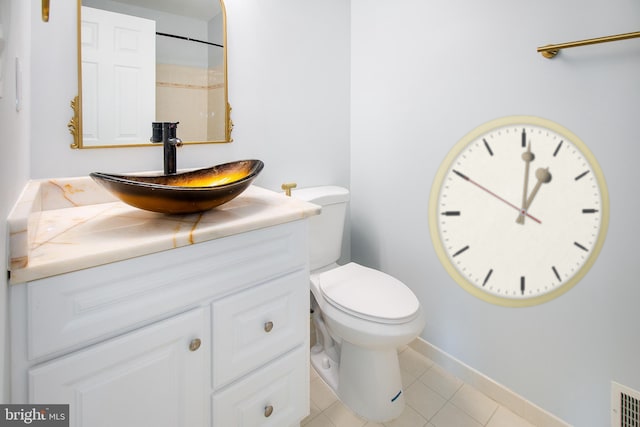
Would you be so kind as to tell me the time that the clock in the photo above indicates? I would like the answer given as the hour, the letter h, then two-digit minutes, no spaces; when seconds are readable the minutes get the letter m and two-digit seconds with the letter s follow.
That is 1h00m50s
